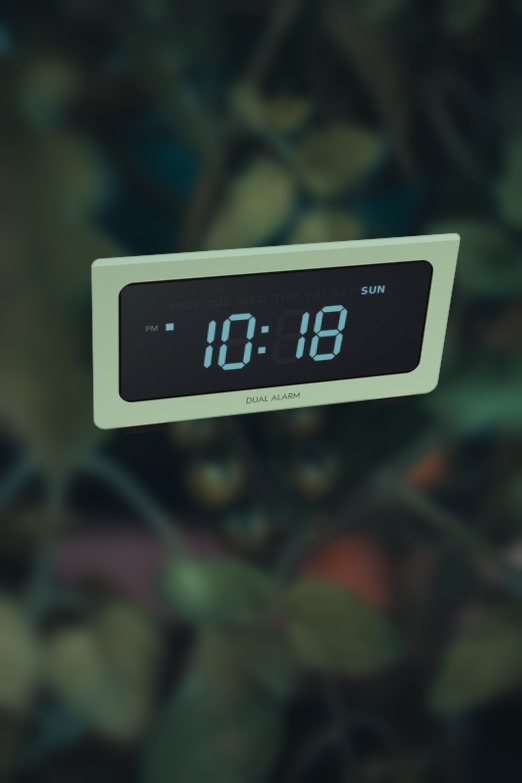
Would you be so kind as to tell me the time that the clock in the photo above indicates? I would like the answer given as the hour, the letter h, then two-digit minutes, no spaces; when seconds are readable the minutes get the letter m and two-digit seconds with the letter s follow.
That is 10h18
